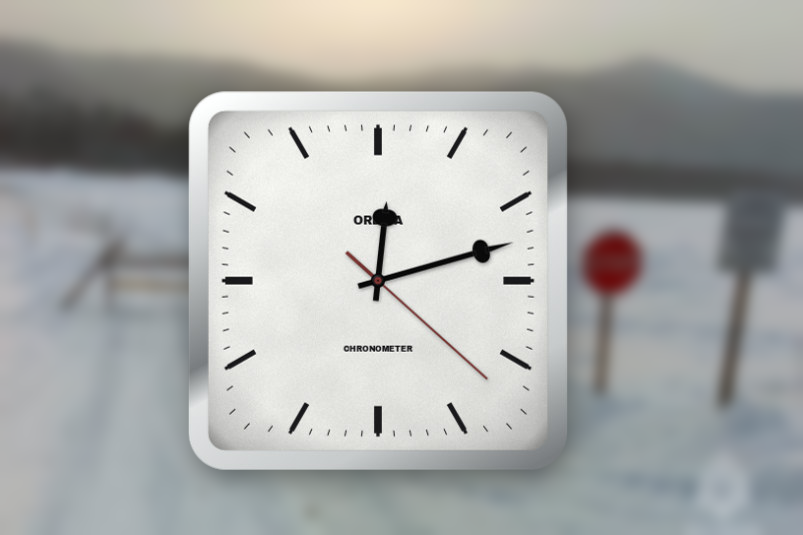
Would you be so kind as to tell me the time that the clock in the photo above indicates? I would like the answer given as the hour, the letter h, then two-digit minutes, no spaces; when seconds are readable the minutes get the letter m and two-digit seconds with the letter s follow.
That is 12h12m22s
